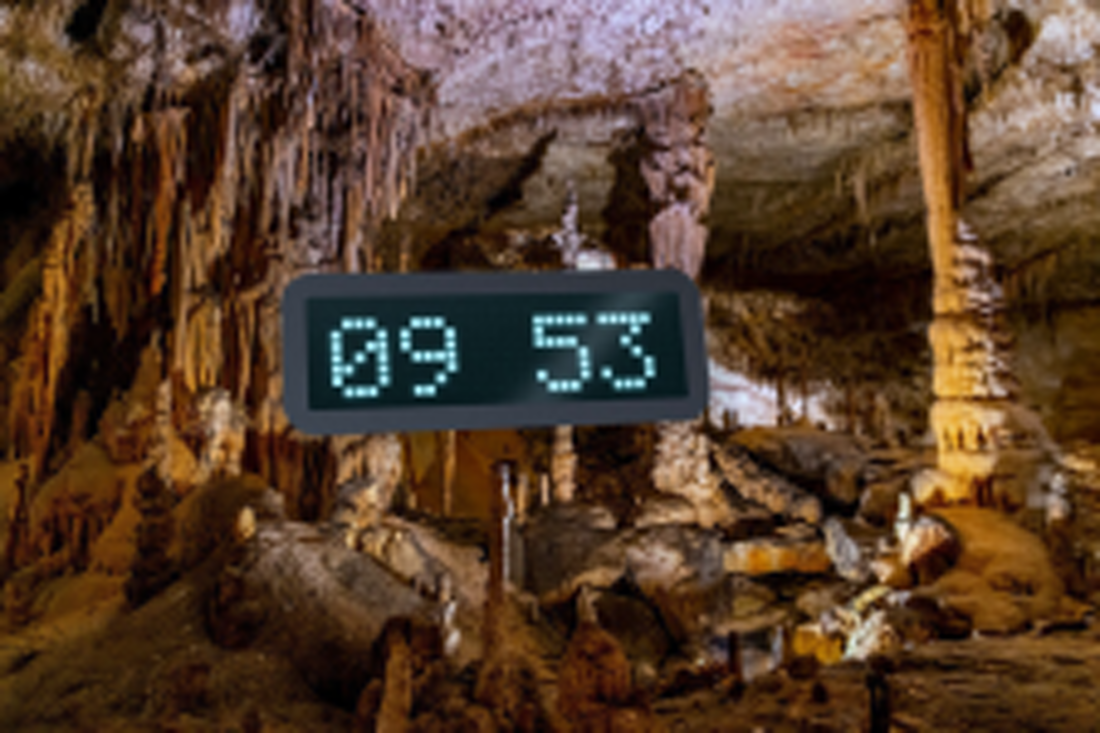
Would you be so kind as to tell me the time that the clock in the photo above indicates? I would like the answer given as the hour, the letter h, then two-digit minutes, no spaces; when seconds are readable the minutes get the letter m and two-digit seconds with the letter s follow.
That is 9h53
